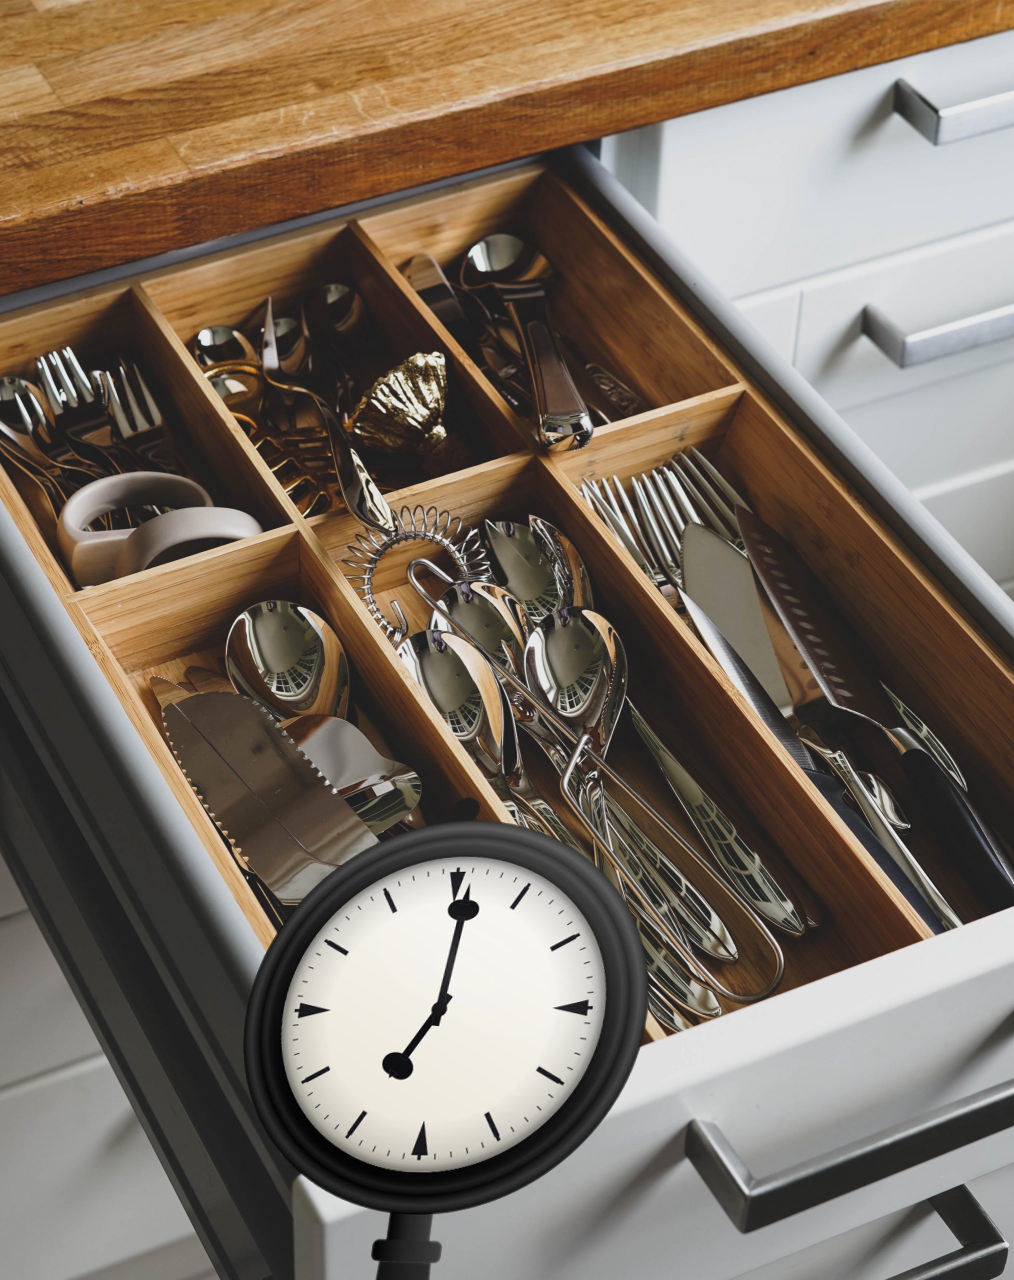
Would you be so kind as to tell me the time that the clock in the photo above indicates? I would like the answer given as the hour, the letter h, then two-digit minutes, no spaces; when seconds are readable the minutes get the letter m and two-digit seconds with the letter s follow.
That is 7h01
